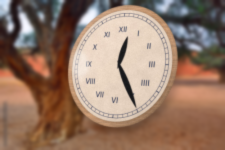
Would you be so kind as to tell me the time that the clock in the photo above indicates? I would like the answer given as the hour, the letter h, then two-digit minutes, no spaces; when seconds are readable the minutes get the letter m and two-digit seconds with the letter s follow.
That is 12h25
